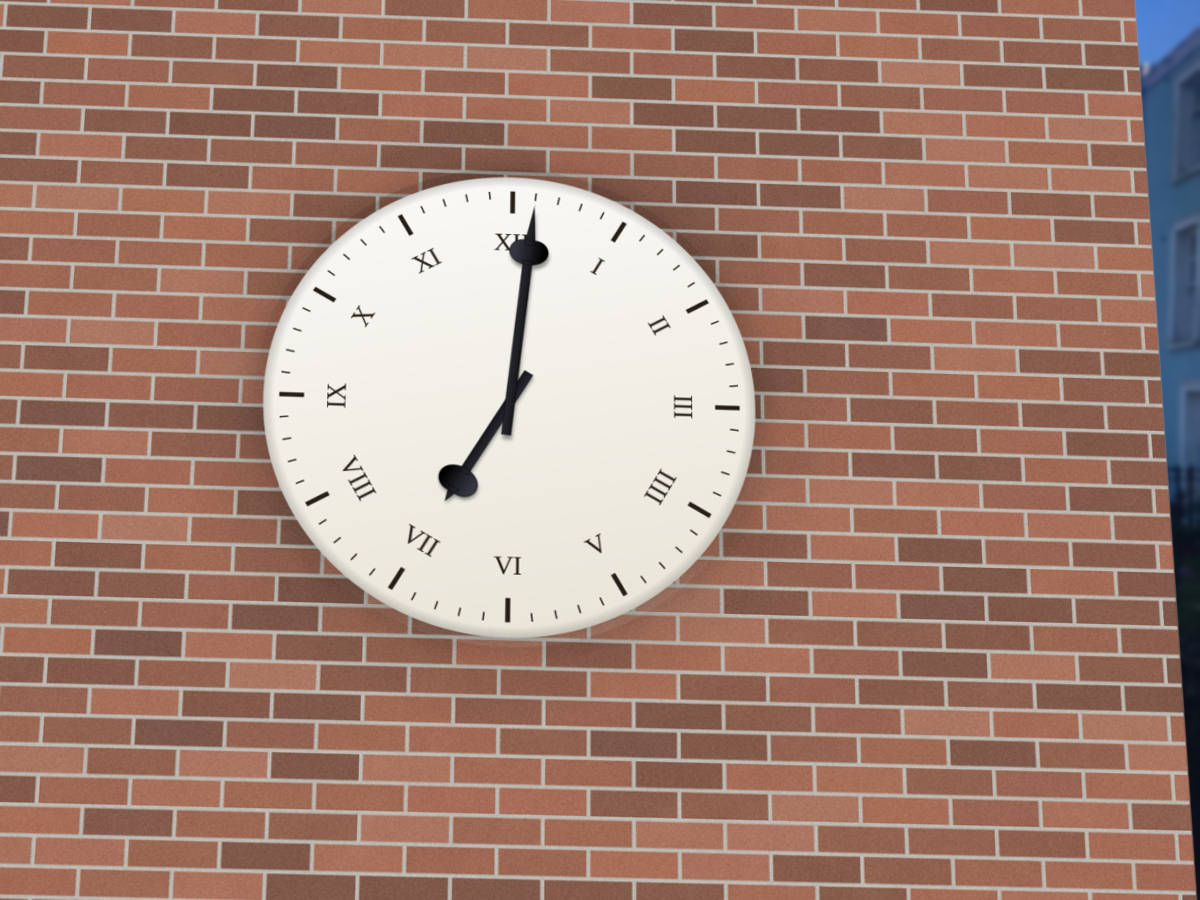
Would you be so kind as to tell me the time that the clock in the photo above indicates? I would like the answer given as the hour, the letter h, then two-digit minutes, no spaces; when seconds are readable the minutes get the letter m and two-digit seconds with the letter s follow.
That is 7h01
